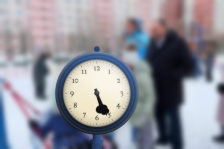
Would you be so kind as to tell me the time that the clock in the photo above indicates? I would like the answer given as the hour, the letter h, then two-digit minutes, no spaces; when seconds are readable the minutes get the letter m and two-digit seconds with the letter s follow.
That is 5h26
